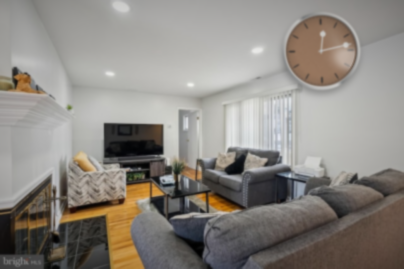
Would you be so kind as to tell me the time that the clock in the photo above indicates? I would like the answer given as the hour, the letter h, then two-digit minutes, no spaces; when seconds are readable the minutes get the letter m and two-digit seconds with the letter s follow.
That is 12h13
